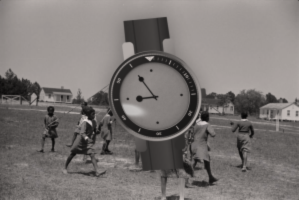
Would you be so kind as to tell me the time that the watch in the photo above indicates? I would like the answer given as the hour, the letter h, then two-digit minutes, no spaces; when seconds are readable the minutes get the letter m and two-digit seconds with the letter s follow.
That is 8h55
